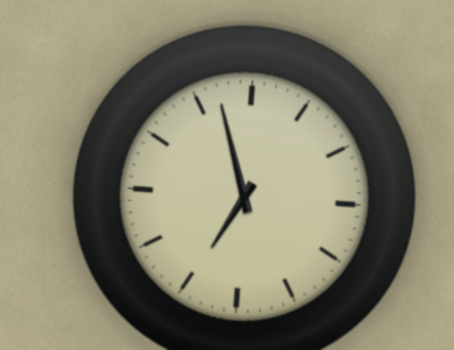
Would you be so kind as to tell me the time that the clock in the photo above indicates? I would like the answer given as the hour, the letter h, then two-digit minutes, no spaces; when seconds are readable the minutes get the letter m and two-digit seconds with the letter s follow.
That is 6h57
